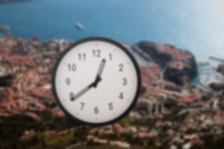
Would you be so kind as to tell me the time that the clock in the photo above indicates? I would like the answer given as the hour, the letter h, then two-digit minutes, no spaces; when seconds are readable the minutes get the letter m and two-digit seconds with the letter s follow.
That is 12h39
